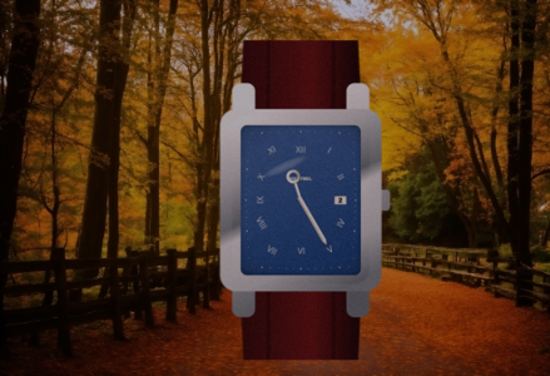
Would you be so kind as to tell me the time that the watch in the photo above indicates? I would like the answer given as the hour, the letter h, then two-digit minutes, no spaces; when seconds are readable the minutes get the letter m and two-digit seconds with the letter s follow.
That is 11h25
